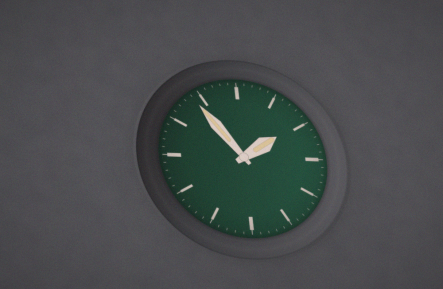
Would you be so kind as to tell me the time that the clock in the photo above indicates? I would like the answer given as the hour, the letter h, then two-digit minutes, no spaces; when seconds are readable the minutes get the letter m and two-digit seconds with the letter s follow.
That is 1h54
